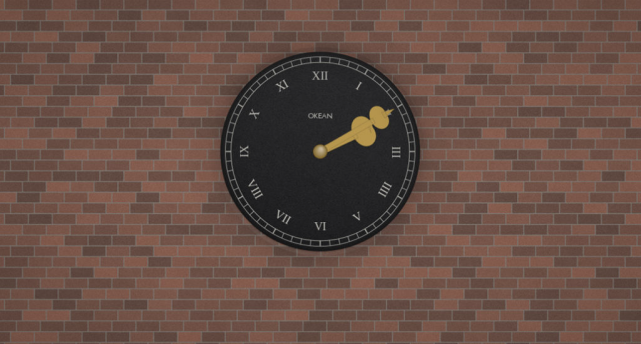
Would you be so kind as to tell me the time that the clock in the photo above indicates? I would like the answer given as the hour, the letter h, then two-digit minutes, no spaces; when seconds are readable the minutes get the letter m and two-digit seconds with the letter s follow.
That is 2h10
